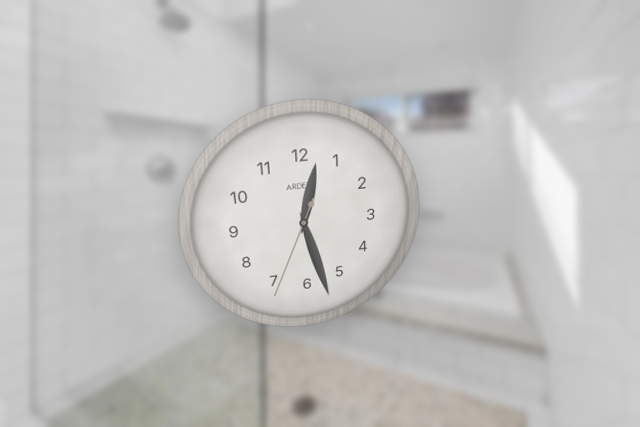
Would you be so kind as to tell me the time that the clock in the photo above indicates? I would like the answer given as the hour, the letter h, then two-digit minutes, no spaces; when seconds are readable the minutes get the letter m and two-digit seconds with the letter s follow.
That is 12h27m34s
